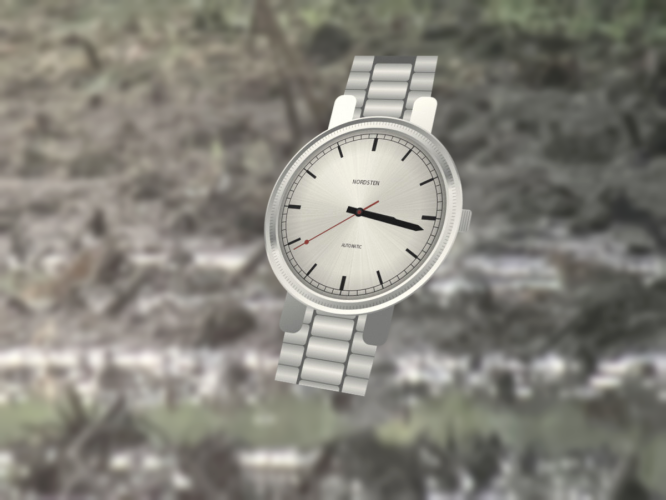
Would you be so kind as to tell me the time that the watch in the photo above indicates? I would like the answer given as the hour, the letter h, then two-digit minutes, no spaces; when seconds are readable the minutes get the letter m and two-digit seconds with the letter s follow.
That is 3h16m39s
